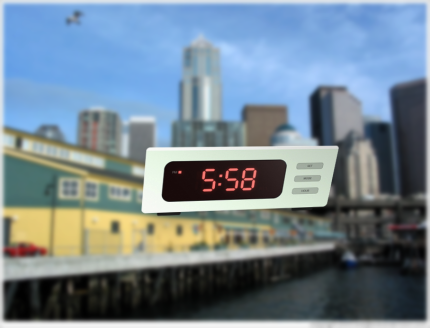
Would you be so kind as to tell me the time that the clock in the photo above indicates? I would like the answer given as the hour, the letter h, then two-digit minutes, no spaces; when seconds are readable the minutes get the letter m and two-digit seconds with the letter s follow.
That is 5h58
